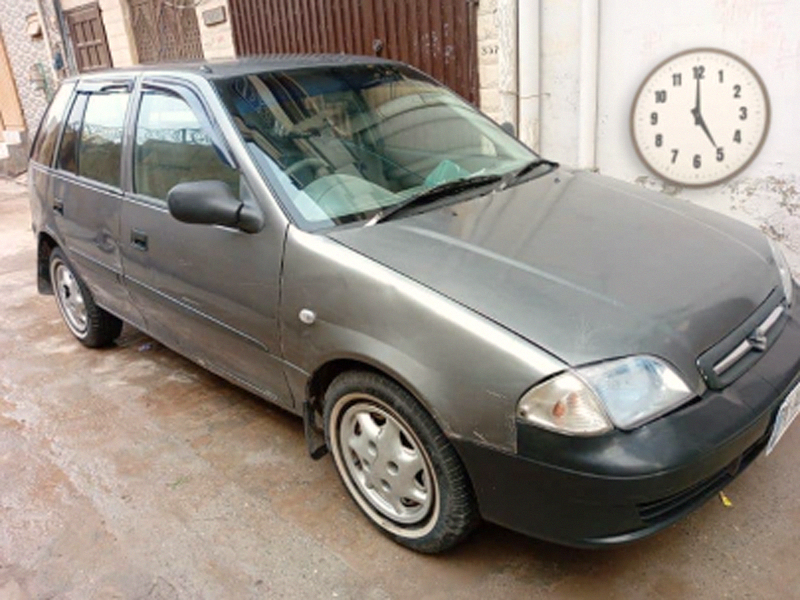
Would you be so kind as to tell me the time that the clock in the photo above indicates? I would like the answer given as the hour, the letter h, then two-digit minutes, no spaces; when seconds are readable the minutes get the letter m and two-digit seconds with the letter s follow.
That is 5h00
